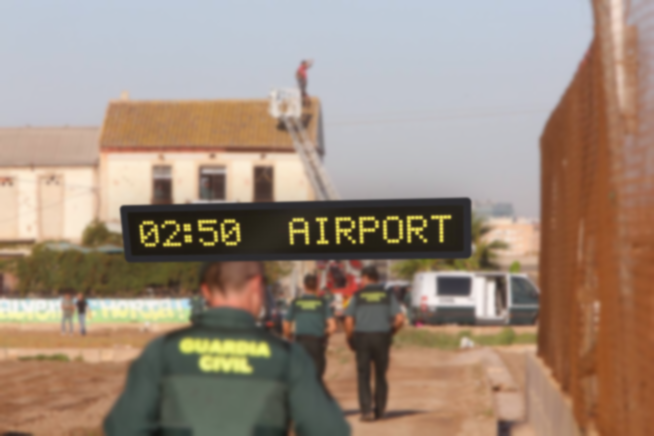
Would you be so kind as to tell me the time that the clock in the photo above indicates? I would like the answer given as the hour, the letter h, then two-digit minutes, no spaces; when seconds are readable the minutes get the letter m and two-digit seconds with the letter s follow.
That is 2h50
